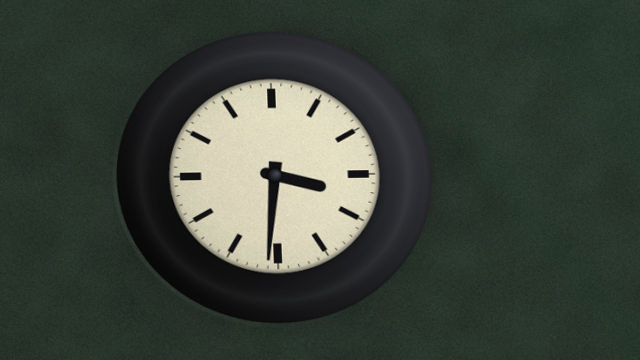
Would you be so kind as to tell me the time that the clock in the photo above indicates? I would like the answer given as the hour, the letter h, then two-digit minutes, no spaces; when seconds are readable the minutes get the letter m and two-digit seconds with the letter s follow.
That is 3h31
